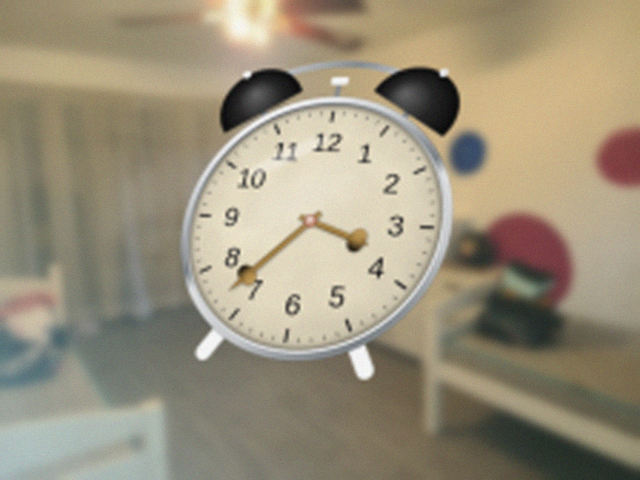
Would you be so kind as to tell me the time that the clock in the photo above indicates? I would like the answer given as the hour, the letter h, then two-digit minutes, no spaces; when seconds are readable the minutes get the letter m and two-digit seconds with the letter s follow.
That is 3h37
